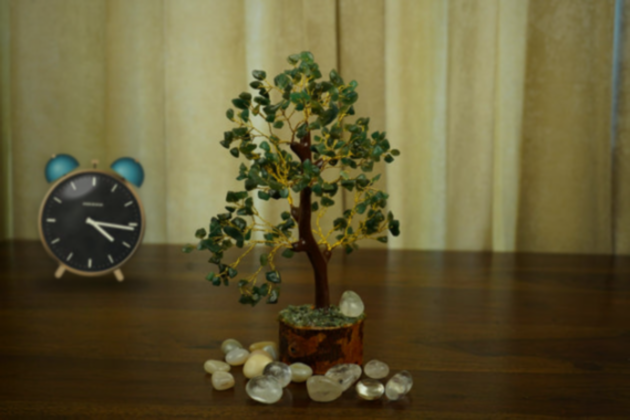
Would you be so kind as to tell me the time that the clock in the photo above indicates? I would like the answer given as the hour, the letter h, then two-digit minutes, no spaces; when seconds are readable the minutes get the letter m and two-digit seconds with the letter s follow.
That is 4h16
